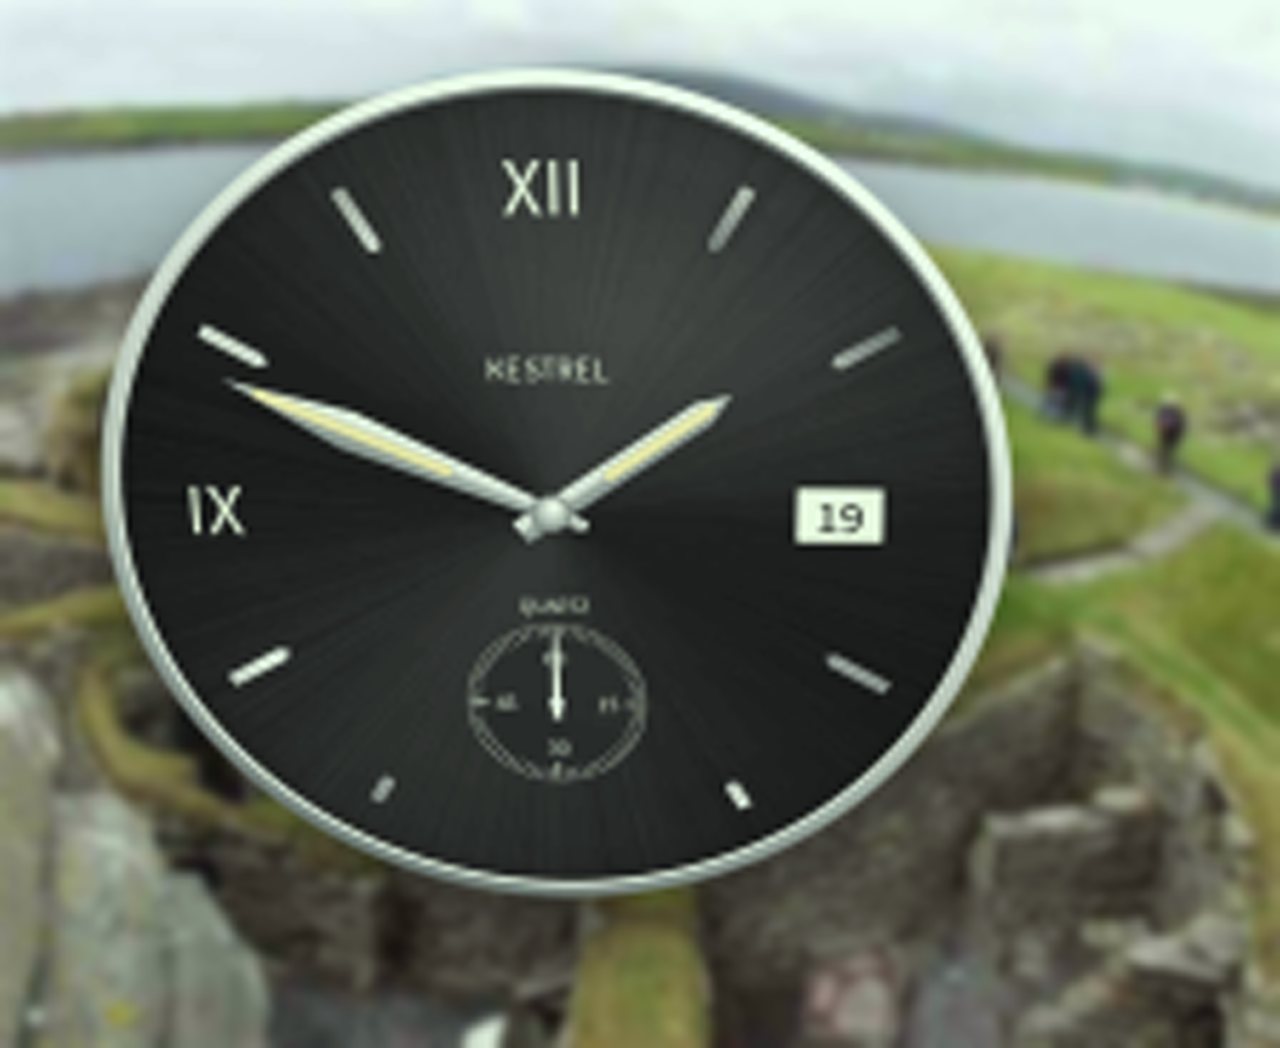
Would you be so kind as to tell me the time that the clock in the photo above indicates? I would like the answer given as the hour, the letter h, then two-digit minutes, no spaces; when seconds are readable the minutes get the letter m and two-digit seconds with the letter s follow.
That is 1h49
